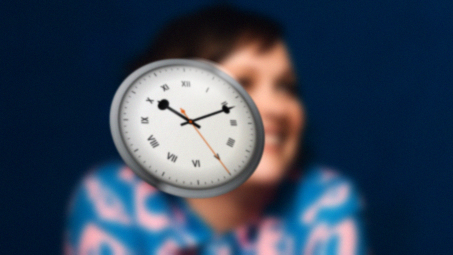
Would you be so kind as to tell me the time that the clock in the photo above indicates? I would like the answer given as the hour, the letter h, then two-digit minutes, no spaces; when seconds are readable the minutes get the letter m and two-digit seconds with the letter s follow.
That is 10h11m25s
